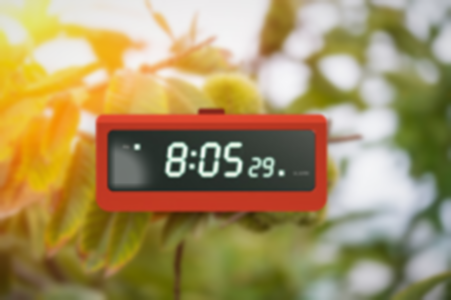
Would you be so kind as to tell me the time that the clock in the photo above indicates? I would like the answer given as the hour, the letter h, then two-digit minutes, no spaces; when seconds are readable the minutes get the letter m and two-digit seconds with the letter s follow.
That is 8h05m29s
